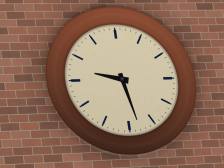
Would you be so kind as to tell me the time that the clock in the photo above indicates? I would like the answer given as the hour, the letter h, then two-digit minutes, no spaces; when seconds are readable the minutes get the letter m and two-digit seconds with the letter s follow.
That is 9h28
